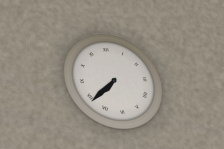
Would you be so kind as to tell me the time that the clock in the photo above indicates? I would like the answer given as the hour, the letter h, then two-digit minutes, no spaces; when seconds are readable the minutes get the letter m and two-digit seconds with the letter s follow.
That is 7h39
